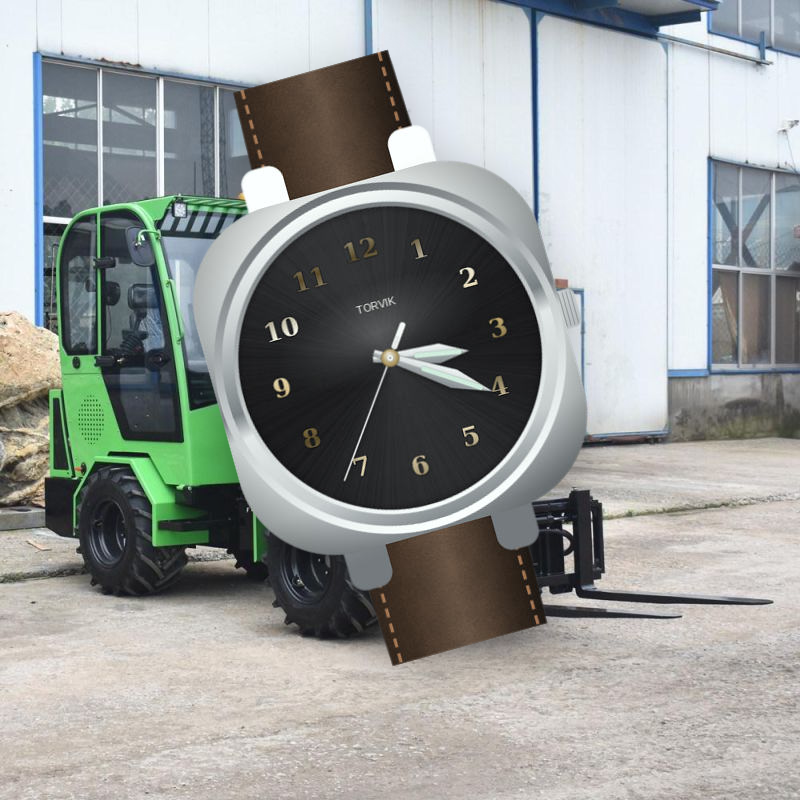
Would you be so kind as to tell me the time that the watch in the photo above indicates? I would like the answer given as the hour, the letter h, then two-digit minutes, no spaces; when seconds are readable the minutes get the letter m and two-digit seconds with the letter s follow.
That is 3h20m36s
